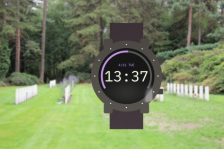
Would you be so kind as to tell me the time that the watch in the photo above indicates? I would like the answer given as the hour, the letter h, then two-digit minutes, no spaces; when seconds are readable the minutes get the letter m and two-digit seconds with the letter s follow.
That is 13h37
